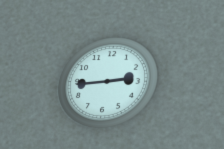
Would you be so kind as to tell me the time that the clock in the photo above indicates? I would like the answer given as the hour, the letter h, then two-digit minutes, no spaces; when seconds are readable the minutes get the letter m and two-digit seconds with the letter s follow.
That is 2h44
